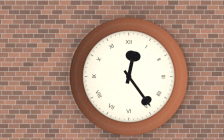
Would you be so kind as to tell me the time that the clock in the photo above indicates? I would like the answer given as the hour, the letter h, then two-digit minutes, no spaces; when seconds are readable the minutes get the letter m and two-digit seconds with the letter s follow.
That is 12h24
